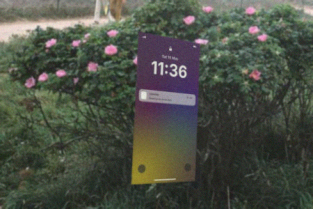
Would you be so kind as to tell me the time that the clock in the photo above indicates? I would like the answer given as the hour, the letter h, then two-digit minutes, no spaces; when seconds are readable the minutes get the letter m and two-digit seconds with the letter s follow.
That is 11h36
